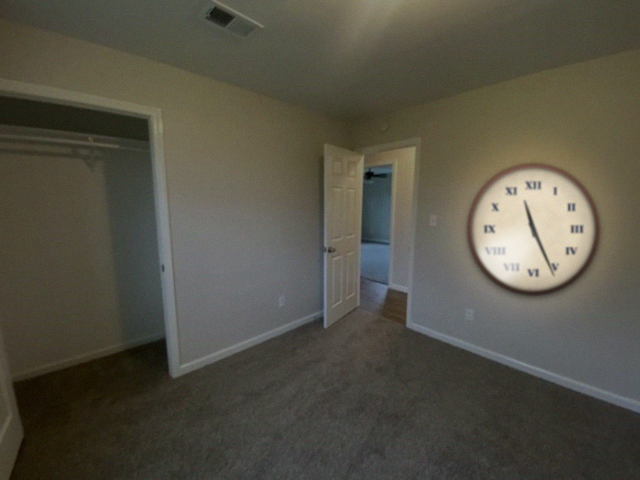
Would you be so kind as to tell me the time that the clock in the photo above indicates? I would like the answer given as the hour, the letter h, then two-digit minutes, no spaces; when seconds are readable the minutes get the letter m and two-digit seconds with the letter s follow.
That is 11h26
